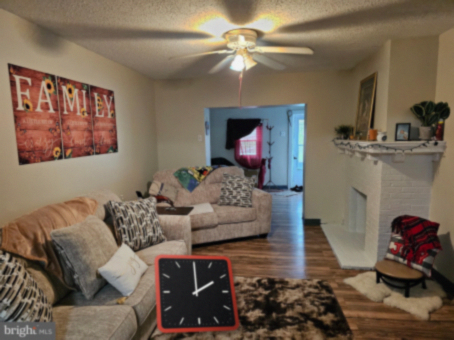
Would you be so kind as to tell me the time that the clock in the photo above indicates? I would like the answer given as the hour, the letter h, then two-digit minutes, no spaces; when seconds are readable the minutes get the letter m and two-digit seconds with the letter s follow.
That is 2h00
